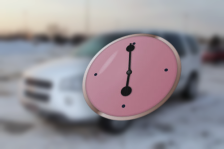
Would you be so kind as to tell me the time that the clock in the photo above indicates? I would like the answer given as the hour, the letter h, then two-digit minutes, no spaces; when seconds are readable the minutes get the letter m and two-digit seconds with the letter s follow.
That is 5h59
